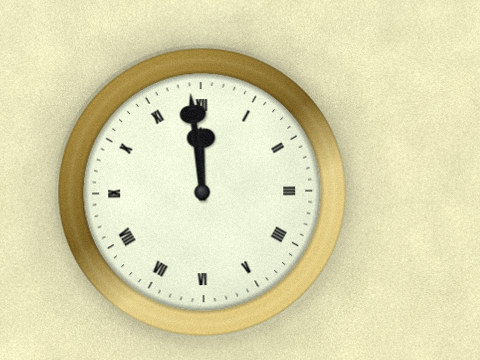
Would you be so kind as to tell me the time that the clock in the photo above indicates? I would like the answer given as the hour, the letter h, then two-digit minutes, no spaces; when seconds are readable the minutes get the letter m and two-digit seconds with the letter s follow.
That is 11h59
